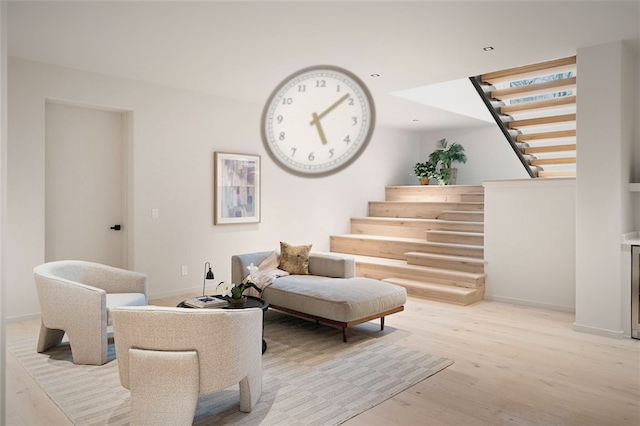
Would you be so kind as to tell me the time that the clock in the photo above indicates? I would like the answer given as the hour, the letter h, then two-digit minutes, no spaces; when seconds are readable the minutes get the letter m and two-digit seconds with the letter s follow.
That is 5h08
